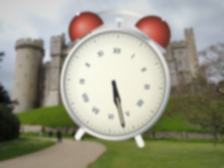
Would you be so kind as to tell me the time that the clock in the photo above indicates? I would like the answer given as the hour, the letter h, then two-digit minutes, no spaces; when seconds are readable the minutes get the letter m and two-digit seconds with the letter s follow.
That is 5h27
